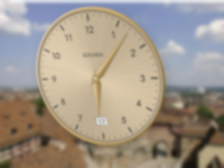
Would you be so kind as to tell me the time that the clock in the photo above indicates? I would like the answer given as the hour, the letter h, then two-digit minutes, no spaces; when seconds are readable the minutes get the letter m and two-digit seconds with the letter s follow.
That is 6h07
